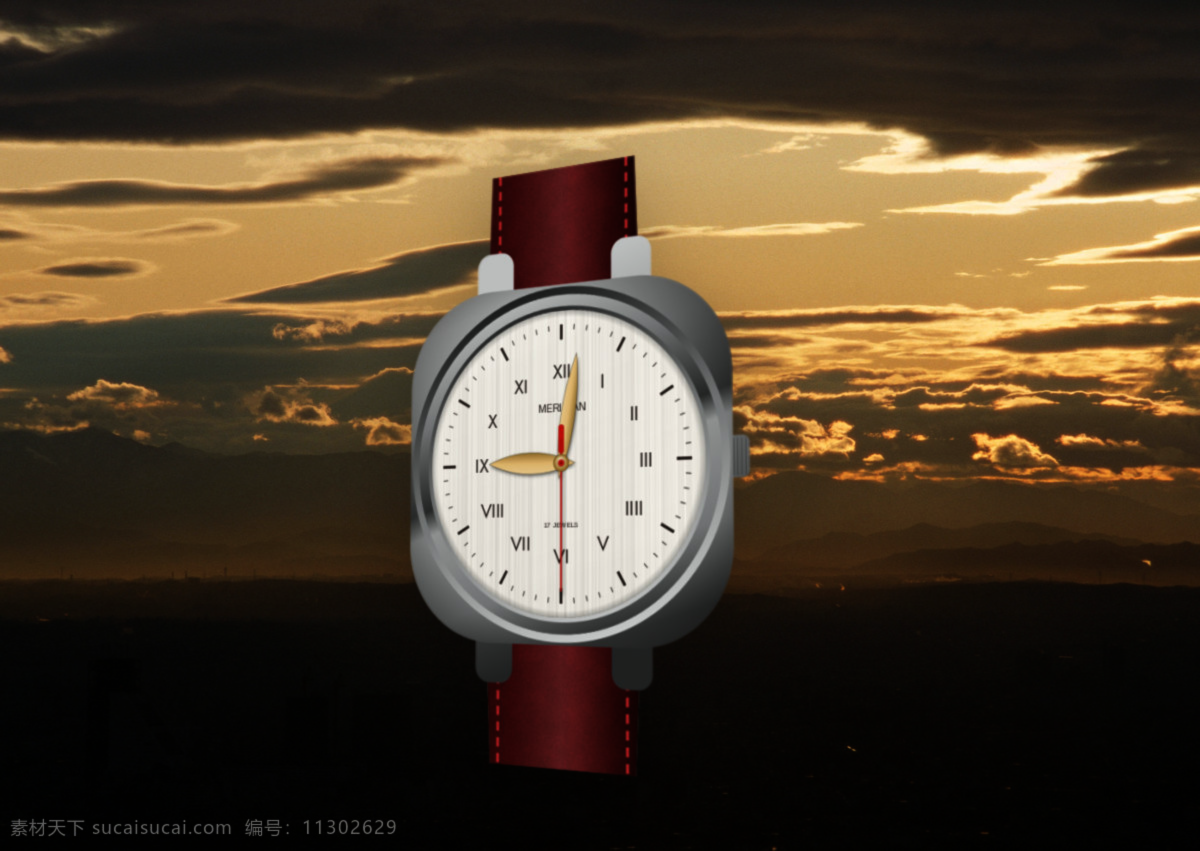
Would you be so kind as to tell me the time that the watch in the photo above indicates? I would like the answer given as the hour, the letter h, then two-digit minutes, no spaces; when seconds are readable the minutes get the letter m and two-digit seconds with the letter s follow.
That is 9h01m30s
